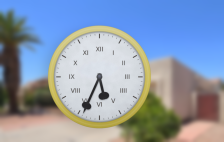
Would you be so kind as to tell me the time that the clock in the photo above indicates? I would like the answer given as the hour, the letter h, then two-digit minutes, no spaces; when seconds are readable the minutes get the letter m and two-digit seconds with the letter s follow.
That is 5h34
